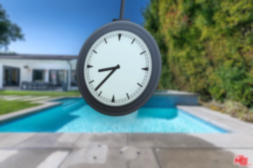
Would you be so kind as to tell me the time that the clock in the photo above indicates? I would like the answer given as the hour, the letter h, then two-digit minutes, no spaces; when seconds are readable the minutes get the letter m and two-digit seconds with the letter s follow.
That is 8h37
